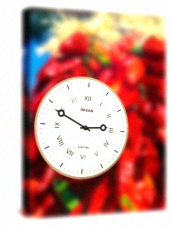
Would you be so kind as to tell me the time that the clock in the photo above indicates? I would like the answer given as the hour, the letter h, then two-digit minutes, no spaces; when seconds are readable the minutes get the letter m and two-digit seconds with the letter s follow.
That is 2h49
